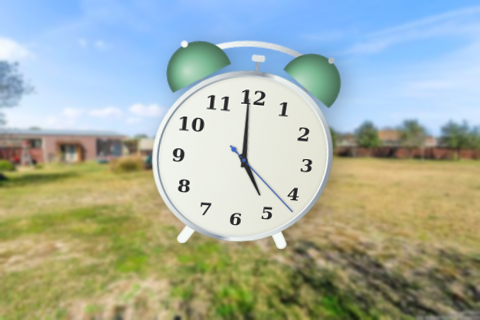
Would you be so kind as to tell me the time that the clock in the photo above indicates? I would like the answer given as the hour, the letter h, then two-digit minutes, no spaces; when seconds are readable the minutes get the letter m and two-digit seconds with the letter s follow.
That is 4h59m22s
